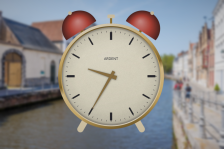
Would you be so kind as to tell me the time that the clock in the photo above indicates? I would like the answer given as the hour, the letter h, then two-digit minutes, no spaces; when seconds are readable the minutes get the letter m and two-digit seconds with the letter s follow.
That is 9h35
